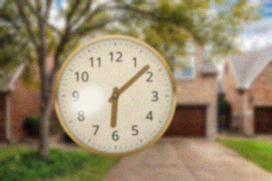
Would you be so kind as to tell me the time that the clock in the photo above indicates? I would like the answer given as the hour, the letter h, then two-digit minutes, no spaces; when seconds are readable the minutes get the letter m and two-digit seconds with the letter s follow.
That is 6h08
